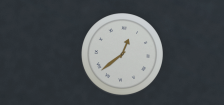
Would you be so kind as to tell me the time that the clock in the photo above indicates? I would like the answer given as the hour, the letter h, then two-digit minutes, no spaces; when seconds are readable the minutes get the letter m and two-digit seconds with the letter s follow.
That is 12h38
